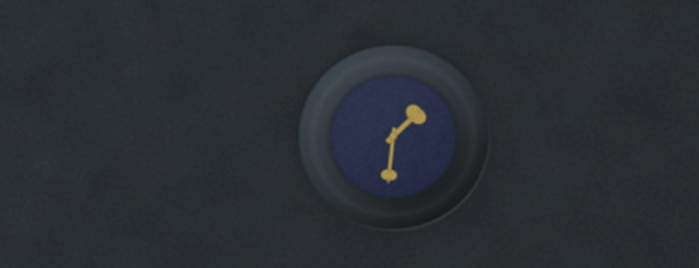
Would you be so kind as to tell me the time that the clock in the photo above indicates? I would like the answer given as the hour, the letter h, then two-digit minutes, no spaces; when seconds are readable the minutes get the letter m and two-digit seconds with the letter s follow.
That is 1h31
